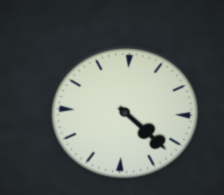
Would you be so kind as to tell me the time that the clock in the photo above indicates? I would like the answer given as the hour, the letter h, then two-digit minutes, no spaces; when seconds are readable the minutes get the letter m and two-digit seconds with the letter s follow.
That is 4h22
